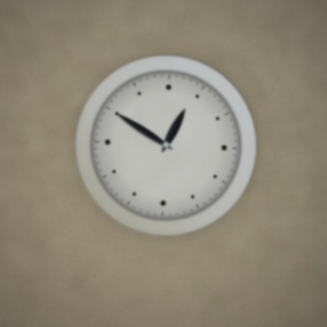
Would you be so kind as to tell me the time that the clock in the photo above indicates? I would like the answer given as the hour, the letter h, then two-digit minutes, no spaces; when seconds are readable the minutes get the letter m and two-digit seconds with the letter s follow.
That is 12h50
